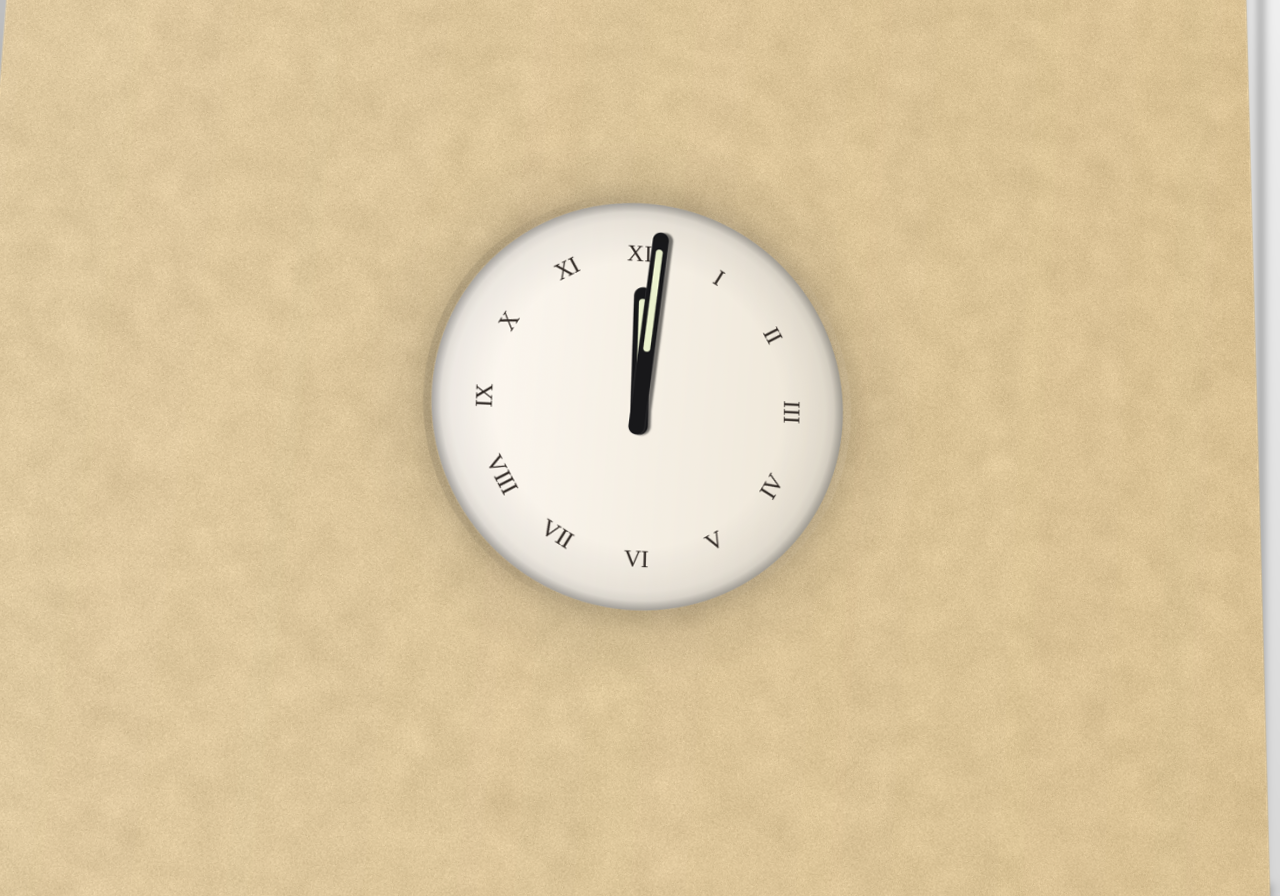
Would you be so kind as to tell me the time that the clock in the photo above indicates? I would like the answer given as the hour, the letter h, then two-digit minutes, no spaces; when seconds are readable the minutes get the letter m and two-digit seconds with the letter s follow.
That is 12h01
